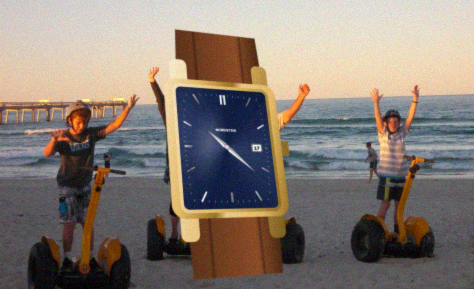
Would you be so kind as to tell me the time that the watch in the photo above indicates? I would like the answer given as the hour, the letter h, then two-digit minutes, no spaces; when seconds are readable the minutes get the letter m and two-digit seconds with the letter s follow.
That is 10h22
